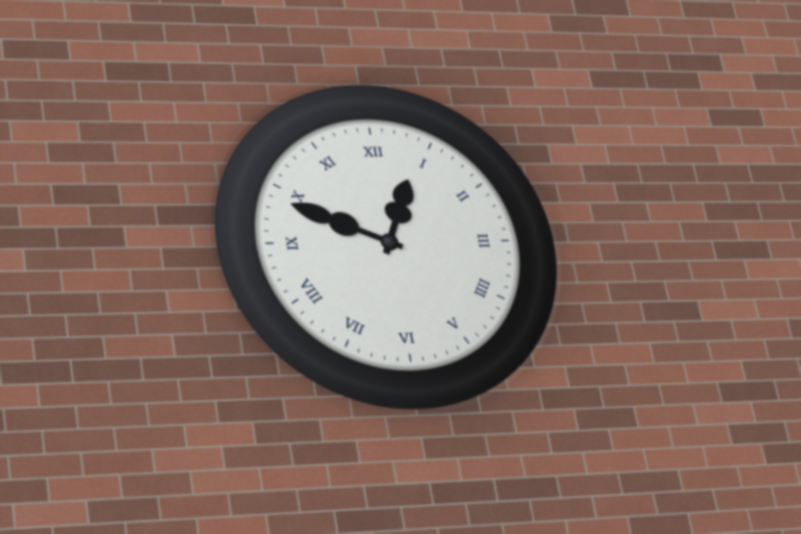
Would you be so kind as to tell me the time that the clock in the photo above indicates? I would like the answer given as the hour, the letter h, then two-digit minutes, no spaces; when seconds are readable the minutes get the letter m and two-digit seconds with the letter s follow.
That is 12h49
